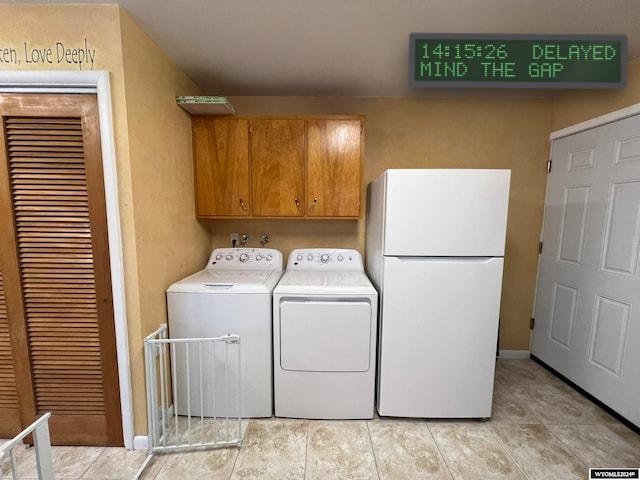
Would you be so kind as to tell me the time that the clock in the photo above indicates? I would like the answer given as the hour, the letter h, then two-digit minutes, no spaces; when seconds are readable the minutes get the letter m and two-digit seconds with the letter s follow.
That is 14h15m26s
